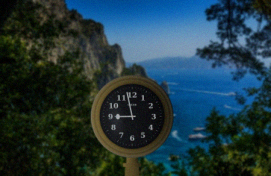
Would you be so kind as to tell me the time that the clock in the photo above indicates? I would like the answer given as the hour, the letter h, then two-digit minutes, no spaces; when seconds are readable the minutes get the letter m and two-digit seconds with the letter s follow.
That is 8h58
